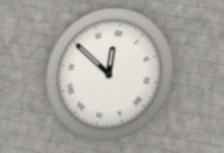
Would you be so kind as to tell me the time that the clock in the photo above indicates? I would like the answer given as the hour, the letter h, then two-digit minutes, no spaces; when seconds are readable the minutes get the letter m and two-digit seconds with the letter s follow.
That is 11h50
